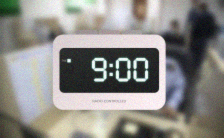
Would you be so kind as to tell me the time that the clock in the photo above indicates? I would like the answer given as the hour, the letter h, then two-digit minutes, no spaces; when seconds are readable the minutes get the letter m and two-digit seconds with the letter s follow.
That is 9h00
